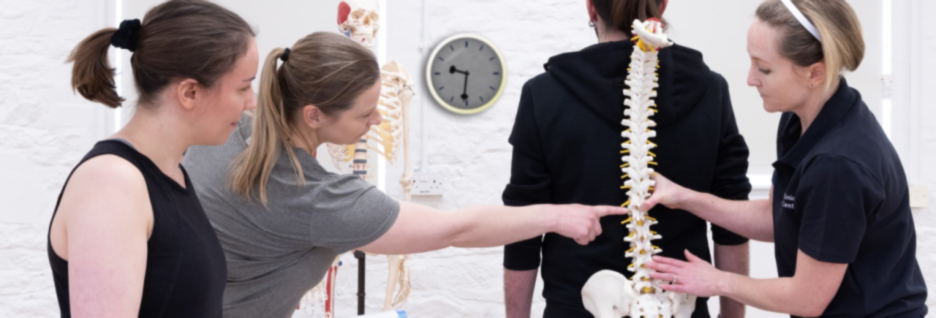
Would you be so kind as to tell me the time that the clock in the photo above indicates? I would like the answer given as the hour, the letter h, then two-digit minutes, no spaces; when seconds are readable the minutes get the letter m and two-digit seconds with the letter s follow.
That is 9h31
